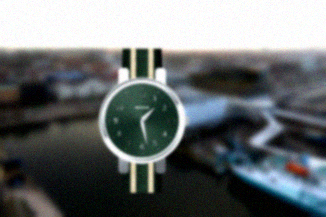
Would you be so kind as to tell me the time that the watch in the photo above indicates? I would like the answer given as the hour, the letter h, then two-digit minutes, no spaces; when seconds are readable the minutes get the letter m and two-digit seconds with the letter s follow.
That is 1h28
